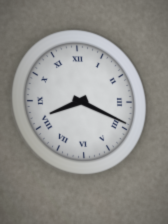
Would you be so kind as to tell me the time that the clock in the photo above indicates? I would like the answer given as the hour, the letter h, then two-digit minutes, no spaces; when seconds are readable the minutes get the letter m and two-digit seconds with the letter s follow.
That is 8h19
